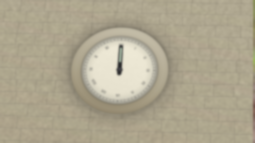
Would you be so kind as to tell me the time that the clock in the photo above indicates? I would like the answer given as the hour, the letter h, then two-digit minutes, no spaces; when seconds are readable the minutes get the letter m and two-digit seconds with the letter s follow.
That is 12h00
